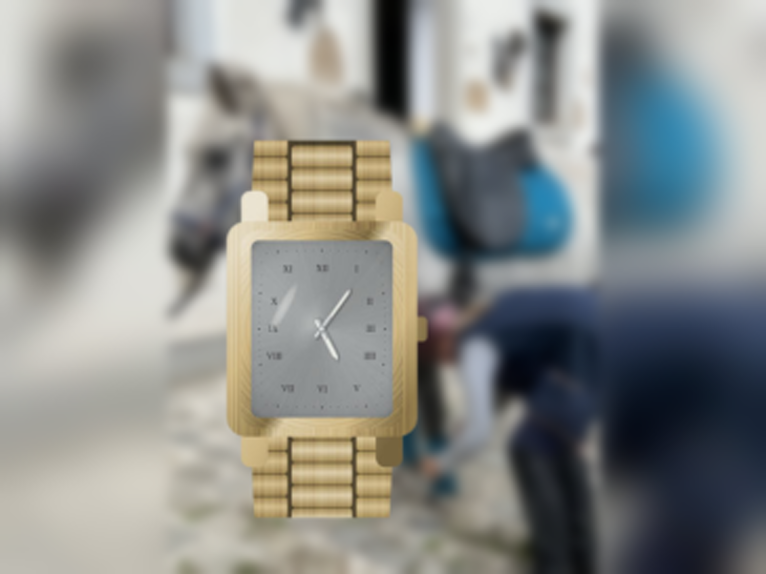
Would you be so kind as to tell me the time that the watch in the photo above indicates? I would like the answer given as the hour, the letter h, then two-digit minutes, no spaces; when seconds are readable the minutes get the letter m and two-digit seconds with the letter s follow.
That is 5h06
